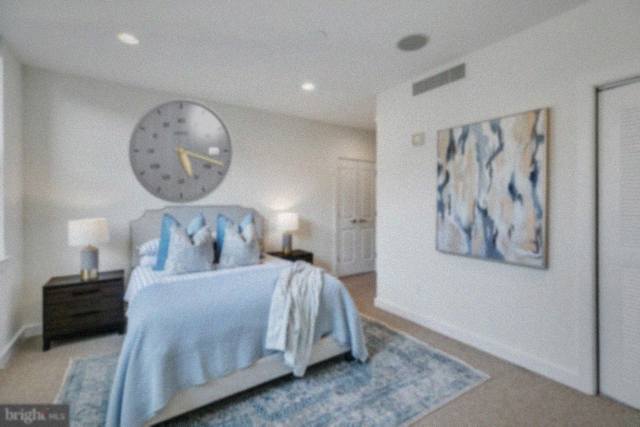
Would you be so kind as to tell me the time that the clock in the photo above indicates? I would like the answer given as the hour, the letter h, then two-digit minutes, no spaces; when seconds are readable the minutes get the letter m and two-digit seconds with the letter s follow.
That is 5h18
